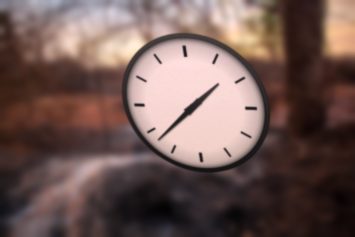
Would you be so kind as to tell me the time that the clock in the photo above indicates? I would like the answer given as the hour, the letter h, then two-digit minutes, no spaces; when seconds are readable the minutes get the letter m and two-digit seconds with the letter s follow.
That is 1h38
